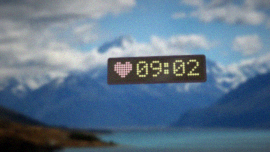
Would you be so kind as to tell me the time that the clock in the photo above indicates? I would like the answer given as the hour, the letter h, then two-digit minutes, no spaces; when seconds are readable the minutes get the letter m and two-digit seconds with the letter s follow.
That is 9h02
